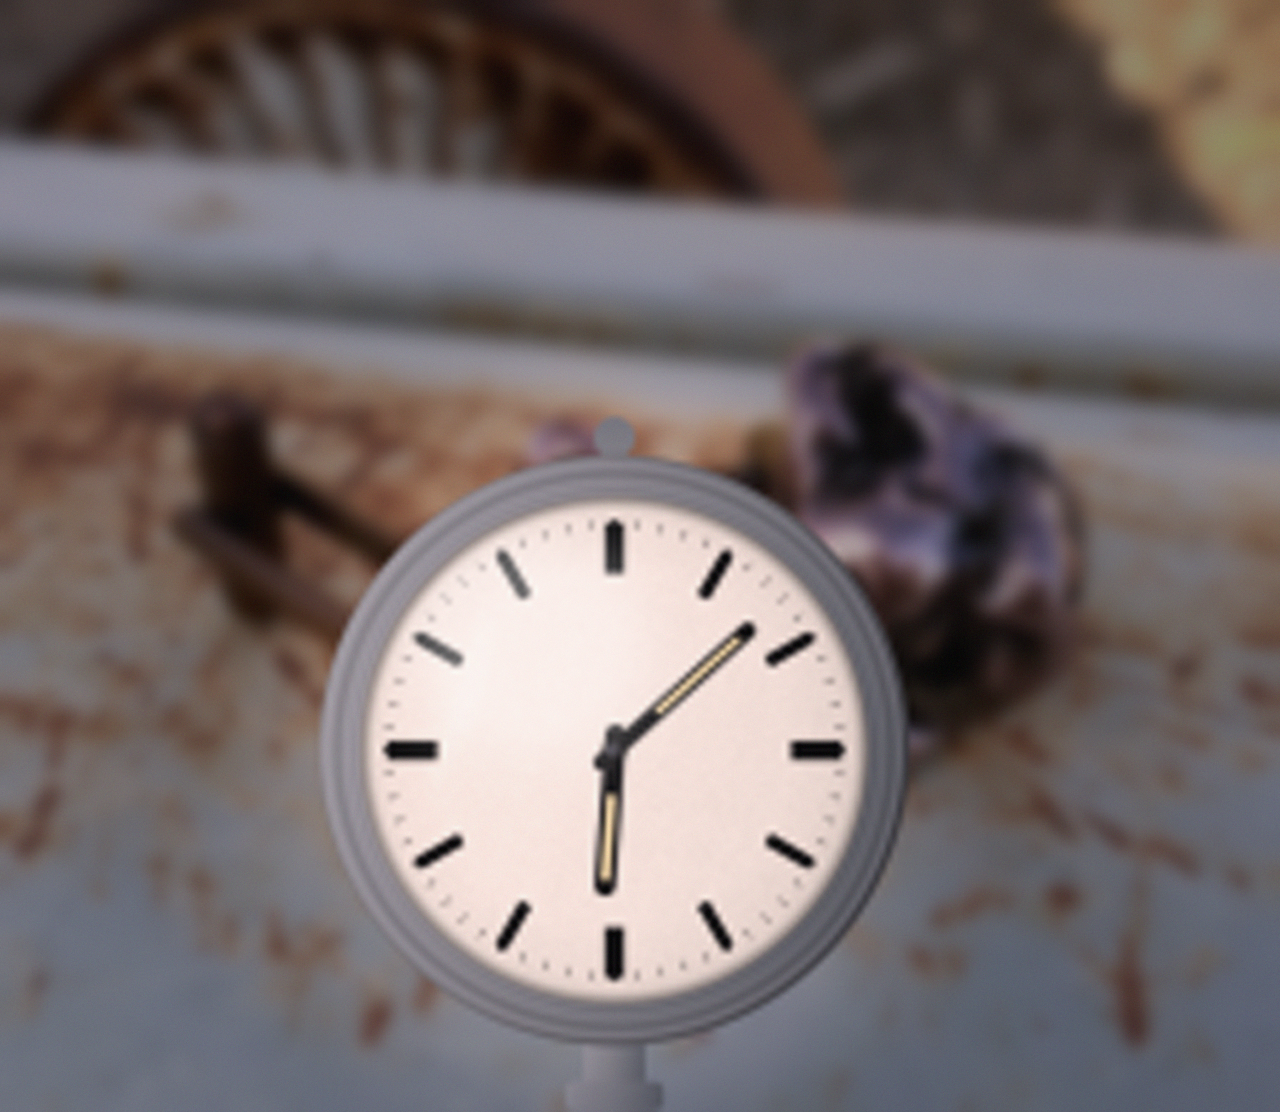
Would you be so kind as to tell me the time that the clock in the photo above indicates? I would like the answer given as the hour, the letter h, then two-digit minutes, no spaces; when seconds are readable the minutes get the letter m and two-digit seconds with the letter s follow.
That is 6h08
